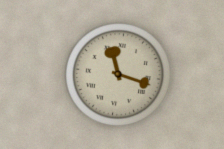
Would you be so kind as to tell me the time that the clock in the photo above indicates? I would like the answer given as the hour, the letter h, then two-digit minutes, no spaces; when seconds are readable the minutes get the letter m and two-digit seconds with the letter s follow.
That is 11h17
